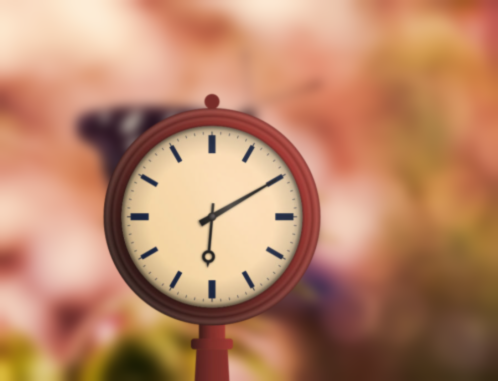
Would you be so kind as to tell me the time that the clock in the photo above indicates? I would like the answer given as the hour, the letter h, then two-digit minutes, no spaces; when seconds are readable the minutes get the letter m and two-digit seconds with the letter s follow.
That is 6h10
